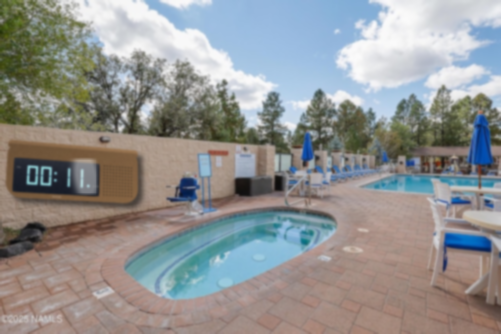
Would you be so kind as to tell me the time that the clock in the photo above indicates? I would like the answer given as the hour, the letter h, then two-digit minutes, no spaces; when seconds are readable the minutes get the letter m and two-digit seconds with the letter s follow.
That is 0h11
